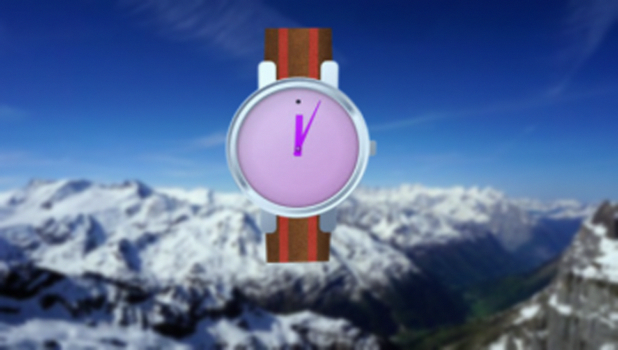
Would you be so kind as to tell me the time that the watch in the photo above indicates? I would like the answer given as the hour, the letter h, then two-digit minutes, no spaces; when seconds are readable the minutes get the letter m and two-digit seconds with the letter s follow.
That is 12h04
